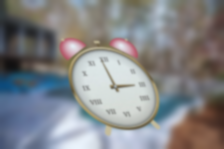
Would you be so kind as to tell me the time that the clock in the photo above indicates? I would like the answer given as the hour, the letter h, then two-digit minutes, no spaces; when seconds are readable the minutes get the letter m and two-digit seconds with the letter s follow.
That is 2h59
